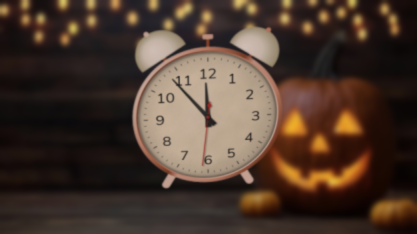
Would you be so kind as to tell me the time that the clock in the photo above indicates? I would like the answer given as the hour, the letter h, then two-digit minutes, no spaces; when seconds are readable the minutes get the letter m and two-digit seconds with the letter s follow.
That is 11h53m31s
